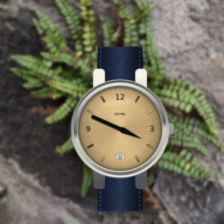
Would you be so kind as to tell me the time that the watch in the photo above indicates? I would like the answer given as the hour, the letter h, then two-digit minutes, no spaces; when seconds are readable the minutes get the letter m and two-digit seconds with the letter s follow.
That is 3h49
